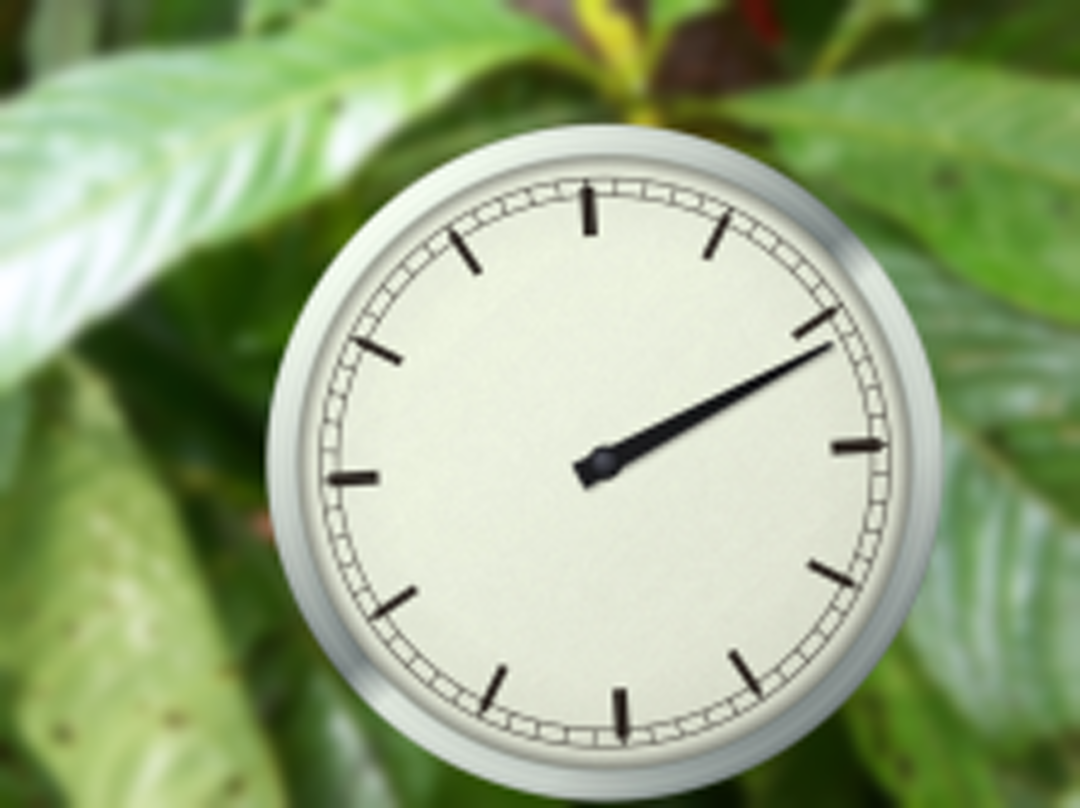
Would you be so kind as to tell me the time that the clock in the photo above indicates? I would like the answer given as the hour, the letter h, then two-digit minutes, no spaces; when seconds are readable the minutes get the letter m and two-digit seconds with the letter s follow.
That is 2h11
